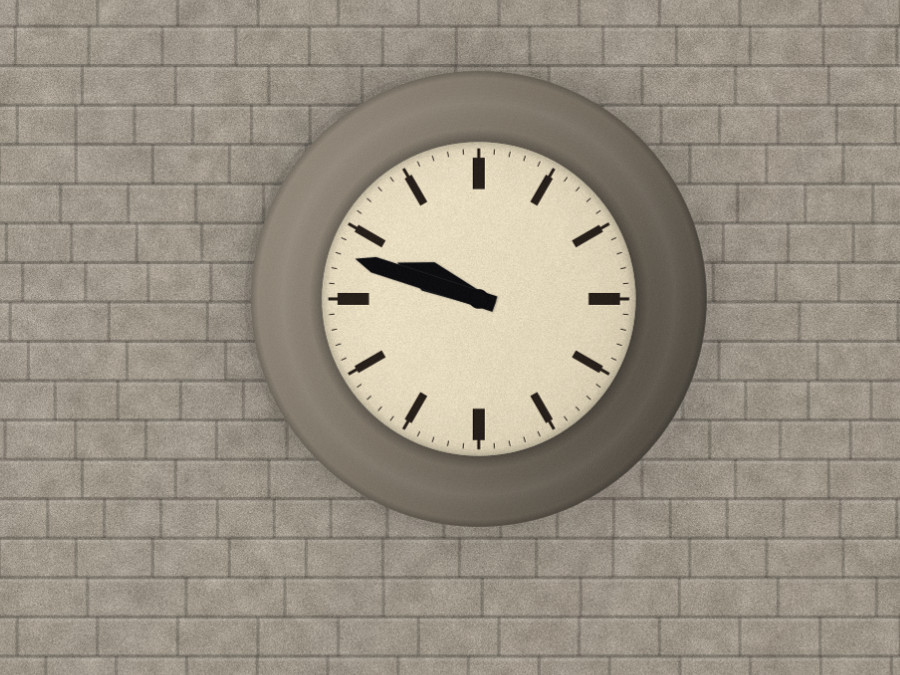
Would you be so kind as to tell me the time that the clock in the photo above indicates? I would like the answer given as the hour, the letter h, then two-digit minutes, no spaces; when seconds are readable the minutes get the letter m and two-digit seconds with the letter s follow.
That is 9h48
